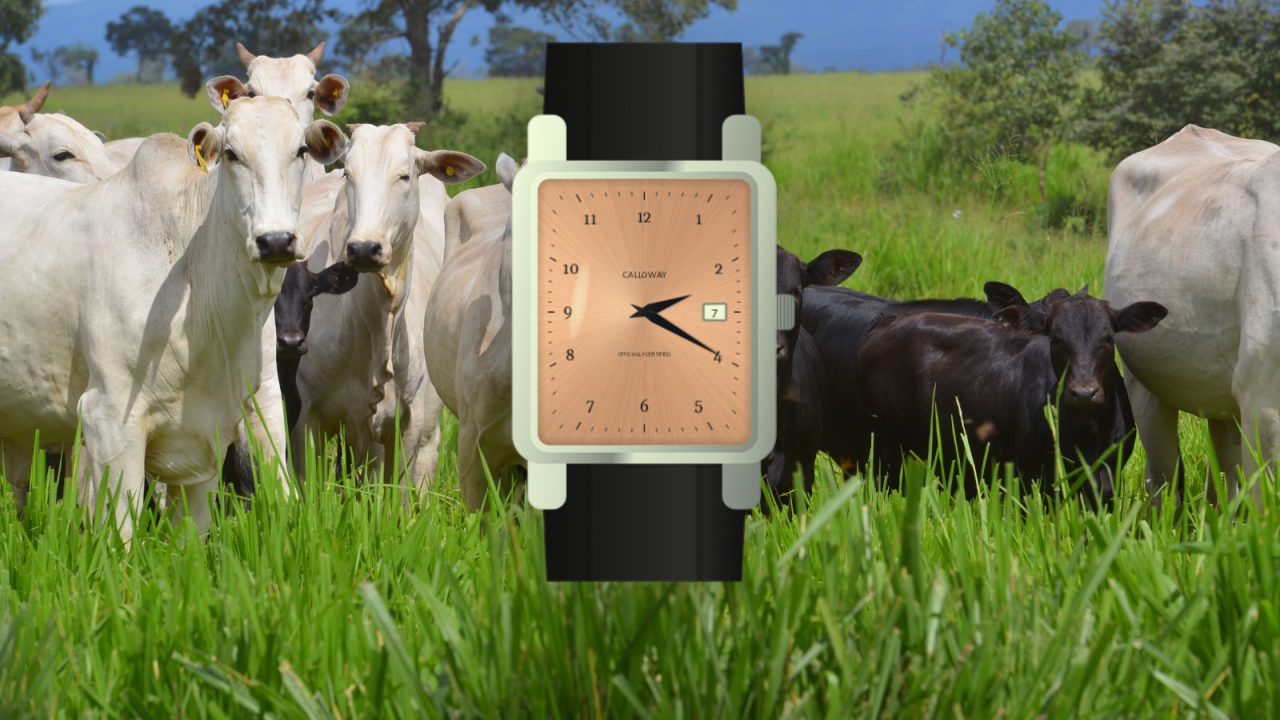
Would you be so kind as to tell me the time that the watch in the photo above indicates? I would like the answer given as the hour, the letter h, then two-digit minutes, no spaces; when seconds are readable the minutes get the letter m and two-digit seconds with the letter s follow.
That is 2h20
